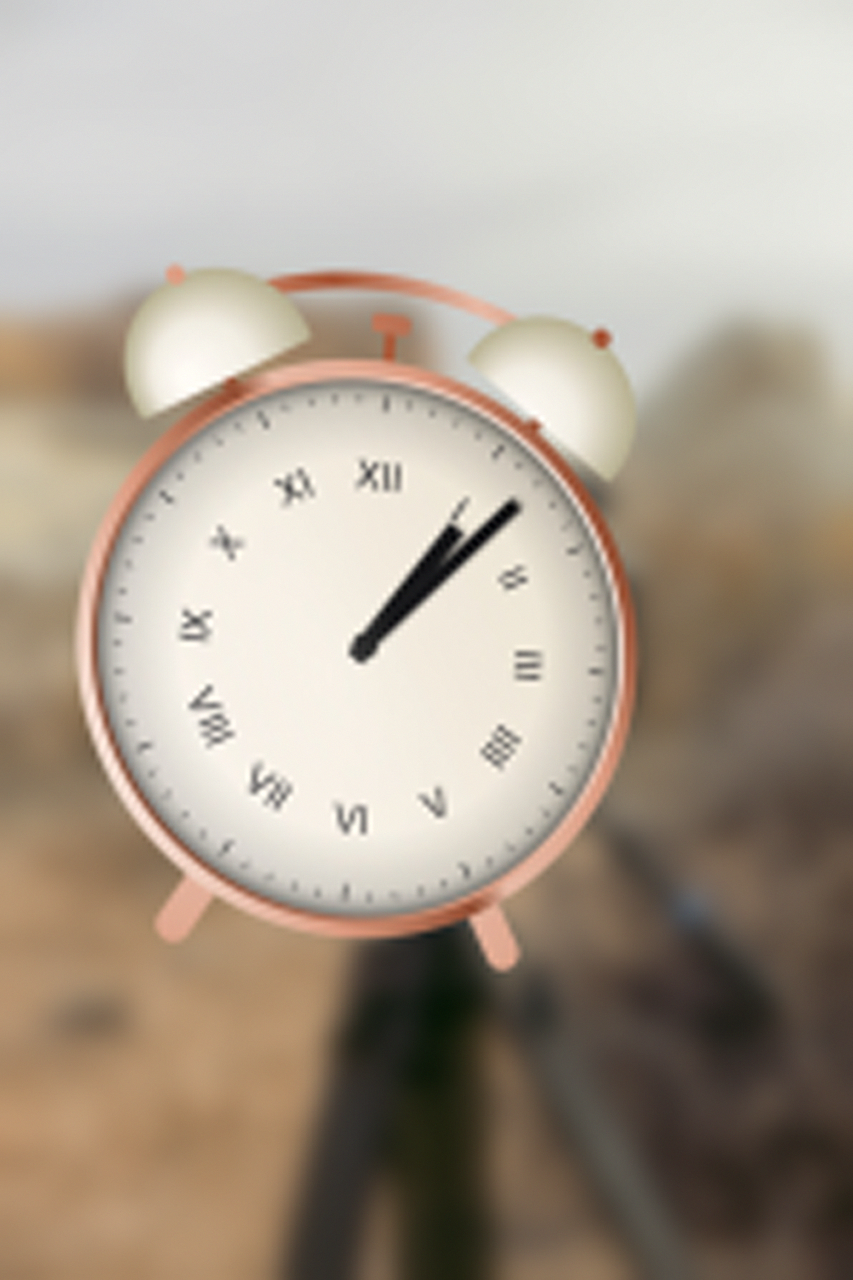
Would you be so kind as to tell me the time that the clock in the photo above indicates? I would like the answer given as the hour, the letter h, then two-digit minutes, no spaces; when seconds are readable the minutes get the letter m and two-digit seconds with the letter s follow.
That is 1h07
